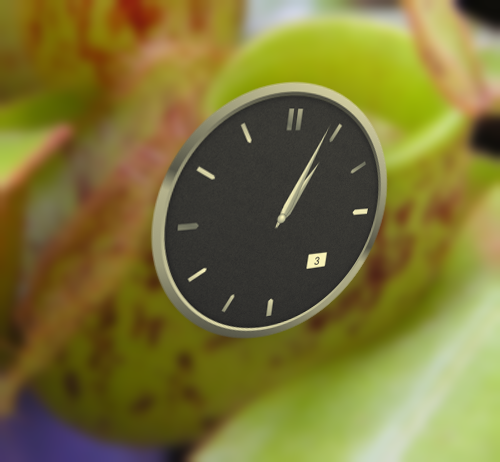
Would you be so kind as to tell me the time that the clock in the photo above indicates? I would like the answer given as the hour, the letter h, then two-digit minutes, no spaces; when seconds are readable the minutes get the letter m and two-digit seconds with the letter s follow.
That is 1h04
